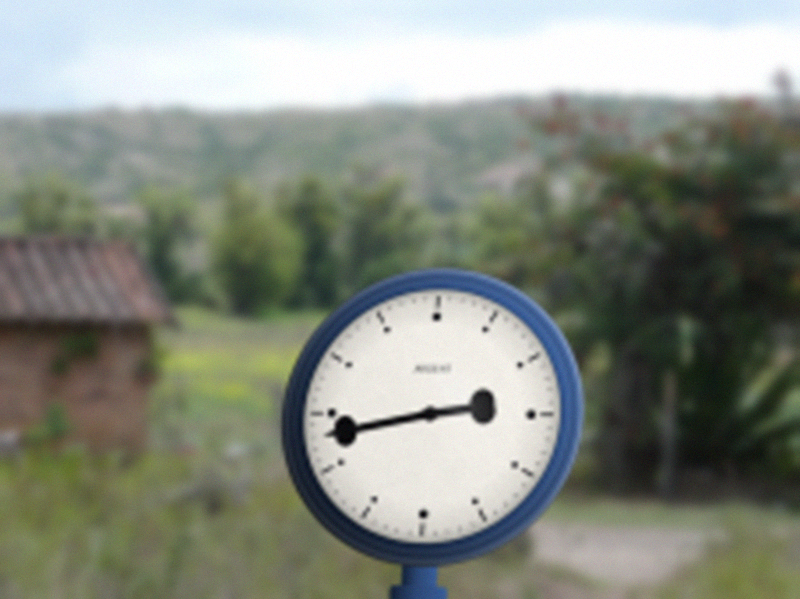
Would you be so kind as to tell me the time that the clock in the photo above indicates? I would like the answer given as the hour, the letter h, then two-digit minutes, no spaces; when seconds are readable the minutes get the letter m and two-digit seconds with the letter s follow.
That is 2h43
